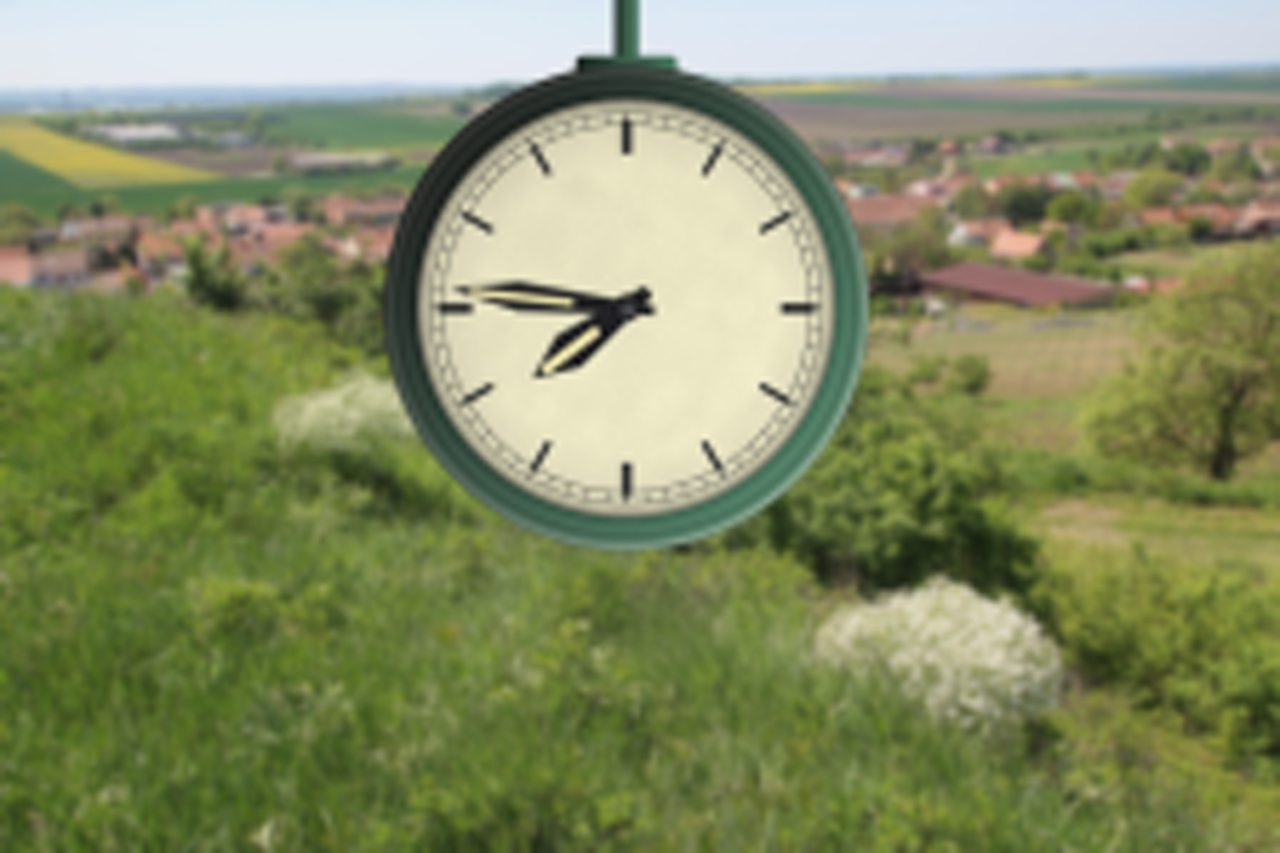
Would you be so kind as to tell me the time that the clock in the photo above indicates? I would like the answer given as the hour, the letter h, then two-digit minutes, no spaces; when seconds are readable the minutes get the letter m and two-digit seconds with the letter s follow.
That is 7h46
